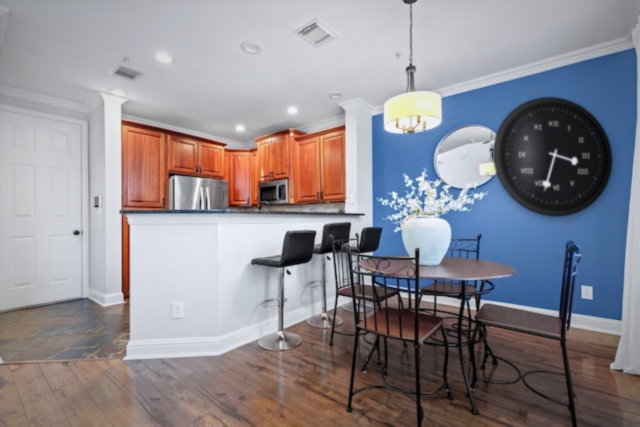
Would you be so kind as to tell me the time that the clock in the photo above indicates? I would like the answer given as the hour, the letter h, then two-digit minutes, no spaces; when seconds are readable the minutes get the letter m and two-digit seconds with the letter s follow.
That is 3h33
